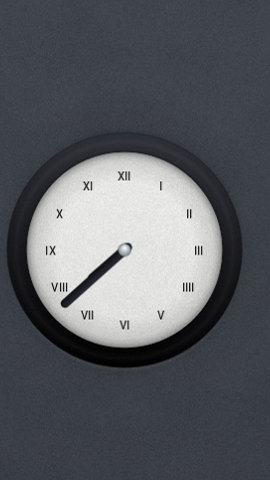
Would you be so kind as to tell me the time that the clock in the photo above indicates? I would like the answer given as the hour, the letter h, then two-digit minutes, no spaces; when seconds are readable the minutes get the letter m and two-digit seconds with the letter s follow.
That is 7h38
